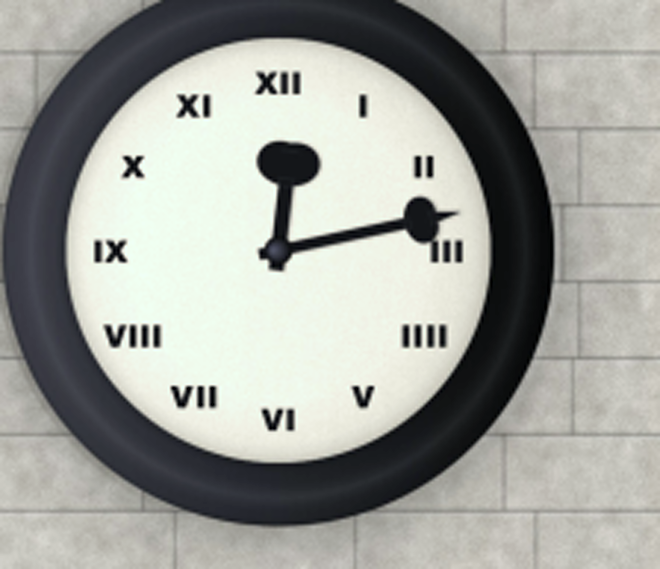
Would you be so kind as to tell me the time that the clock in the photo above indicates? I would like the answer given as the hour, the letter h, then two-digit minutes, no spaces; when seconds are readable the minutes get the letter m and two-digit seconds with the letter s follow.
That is 12h13
